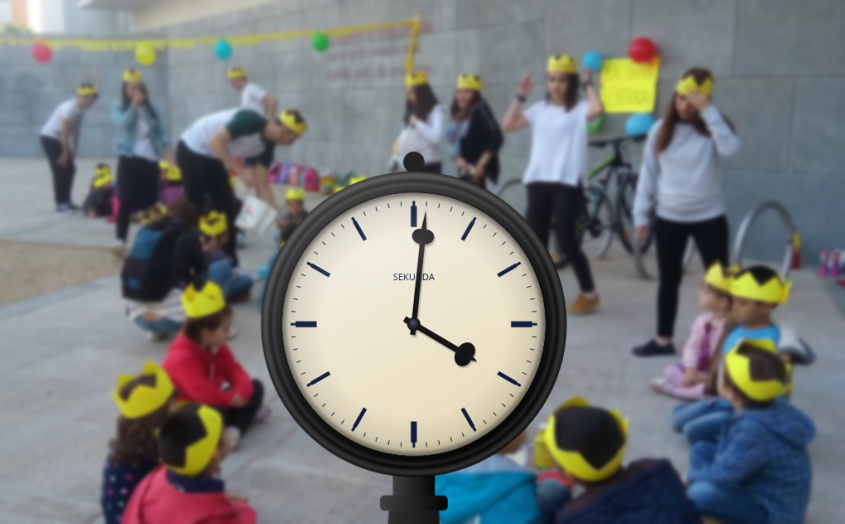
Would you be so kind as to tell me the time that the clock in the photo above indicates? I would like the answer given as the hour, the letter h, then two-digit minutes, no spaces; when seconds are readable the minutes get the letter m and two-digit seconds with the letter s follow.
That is 4h01
